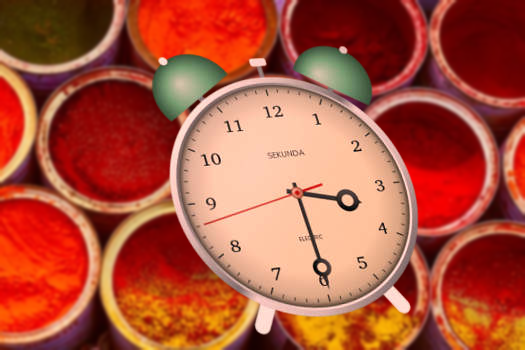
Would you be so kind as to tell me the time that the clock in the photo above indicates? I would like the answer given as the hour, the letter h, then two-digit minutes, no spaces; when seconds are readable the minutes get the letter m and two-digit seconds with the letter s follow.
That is 3h29m43s
